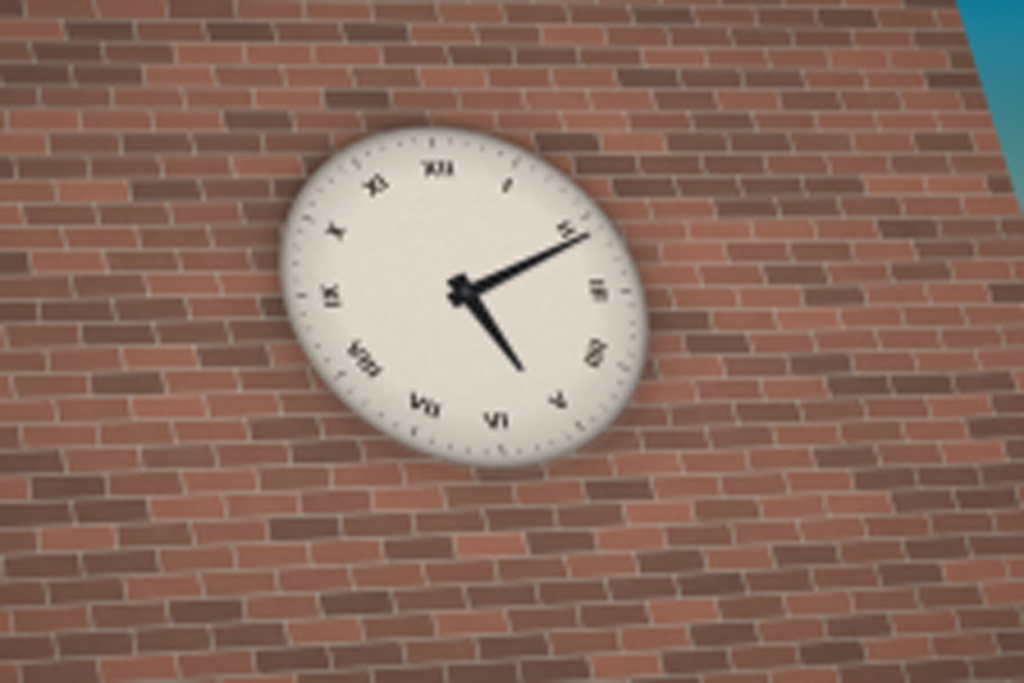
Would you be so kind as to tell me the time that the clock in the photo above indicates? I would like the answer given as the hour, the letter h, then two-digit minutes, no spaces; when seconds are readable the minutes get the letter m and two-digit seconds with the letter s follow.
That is 5h11
